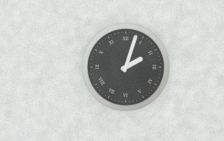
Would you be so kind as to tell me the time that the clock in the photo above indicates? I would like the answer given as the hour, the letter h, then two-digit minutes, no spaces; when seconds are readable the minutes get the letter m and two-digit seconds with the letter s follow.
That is 2h03
